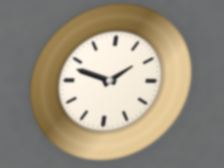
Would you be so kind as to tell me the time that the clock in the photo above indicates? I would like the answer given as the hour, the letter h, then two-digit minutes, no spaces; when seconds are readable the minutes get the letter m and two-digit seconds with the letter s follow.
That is 1h48
